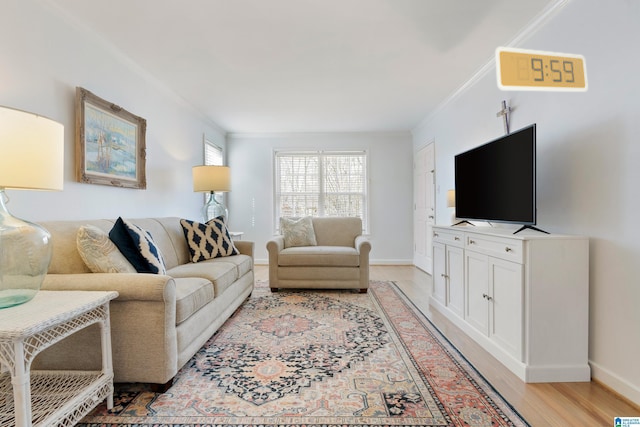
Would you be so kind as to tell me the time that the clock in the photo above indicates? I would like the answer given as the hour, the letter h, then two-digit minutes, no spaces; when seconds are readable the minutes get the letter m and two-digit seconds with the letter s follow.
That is 9h59
